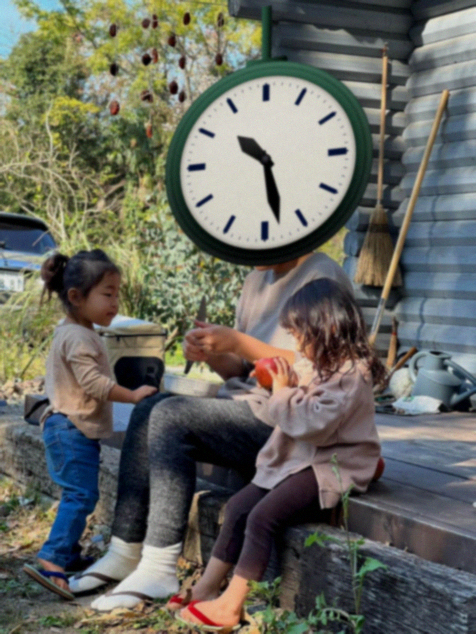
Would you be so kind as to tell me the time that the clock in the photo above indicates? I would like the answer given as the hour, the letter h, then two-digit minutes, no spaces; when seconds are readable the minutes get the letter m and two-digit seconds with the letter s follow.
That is 10h28
